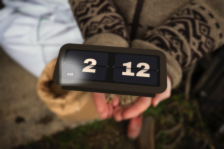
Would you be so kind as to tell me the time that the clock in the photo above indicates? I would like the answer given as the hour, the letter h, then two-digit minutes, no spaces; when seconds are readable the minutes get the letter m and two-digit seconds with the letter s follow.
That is 2h12
